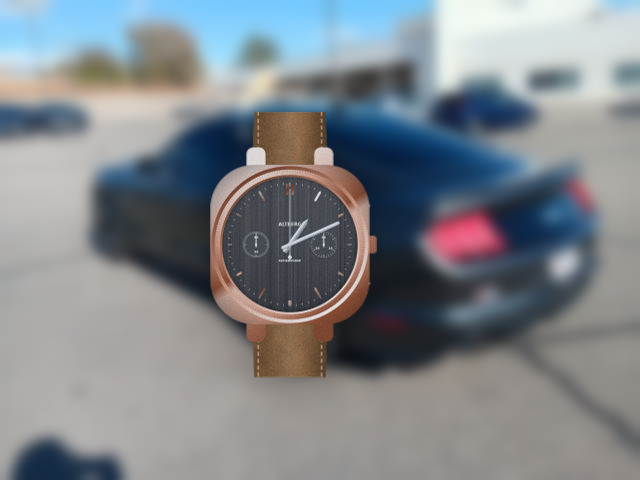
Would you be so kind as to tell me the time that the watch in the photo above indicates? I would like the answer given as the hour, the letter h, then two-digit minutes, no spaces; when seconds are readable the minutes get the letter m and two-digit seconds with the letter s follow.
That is 1h11
